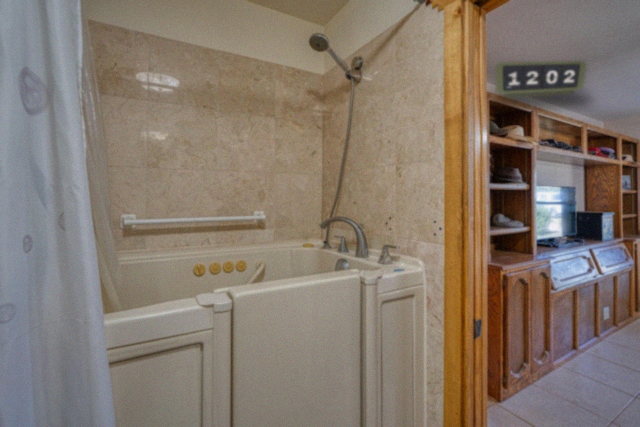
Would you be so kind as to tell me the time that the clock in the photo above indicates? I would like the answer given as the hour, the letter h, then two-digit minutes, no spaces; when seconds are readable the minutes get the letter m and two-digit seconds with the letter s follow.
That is 12h02
